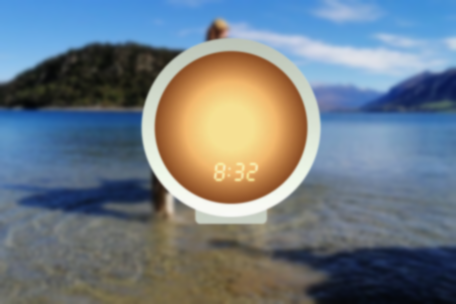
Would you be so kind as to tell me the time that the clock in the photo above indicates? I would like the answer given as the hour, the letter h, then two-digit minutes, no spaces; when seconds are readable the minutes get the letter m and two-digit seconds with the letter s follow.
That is 8h32
